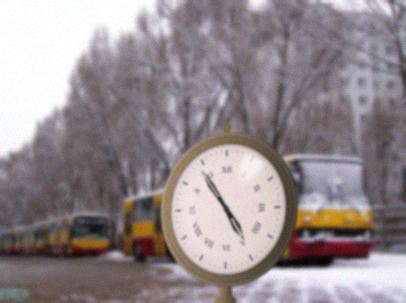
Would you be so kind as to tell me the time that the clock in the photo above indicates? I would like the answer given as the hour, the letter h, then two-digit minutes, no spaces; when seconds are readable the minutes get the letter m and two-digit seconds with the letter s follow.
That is 4h54
